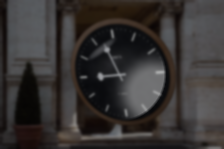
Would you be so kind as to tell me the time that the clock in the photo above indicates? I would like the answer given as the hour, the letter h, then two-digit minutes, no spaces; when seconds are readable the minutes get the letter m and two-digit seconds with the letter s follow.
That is 8h57
